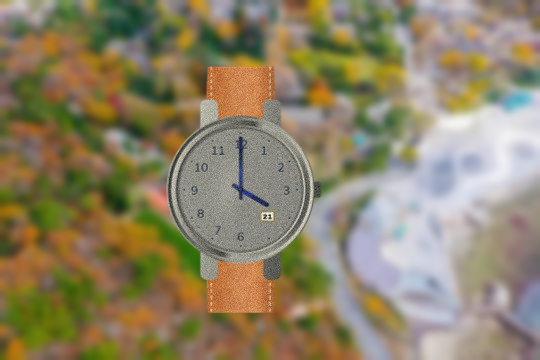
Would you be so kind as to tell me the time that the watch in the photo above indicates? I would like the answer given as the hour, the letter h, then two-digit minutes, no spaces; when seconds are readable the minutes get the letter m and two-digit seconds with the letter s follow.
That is 4h00
